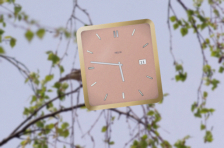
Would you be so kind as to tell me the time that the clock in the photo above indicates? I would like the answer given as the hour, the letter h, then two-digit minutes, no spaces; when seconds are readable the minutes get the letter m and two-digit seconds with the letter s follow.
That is 5h47
